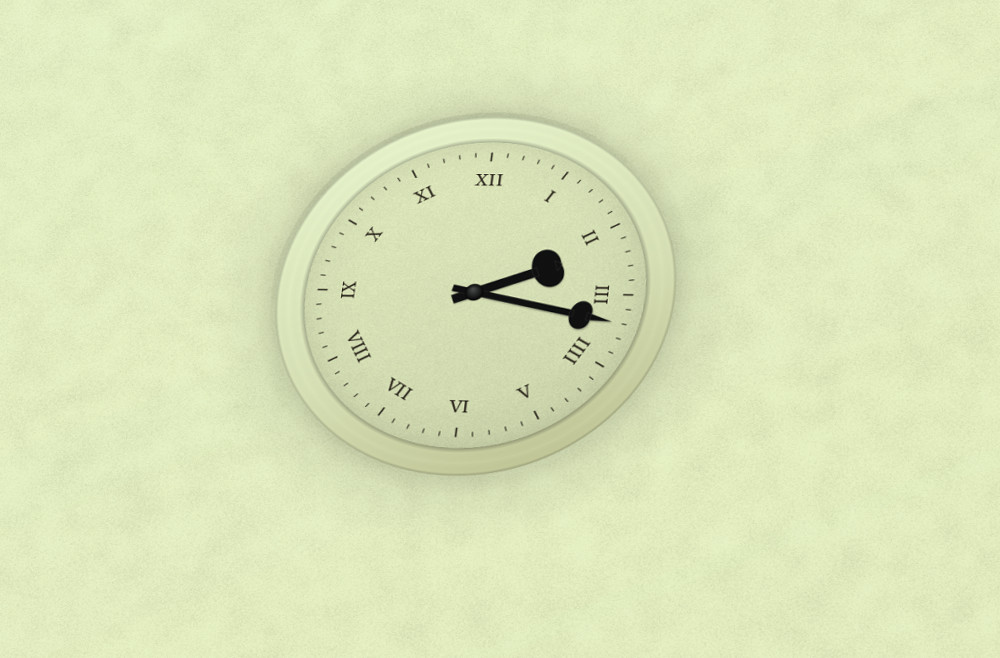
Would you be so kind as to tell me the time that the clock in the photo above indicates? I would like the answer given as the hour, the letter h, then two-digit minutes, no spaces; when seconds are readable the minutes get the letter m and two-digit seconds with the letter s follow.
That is 2h17
